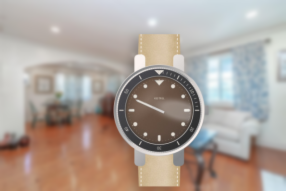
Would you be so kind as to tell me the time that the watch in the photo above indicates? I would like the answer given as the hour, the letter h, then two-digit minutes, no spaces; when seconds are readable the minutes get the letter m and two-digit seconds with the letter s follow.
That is 9h49
